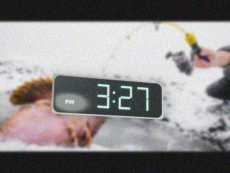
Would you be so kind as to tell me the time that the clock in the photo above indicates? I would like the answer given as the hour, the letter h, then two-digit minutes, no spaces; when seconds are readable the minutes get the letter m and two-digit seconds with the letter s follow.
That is 3h27
